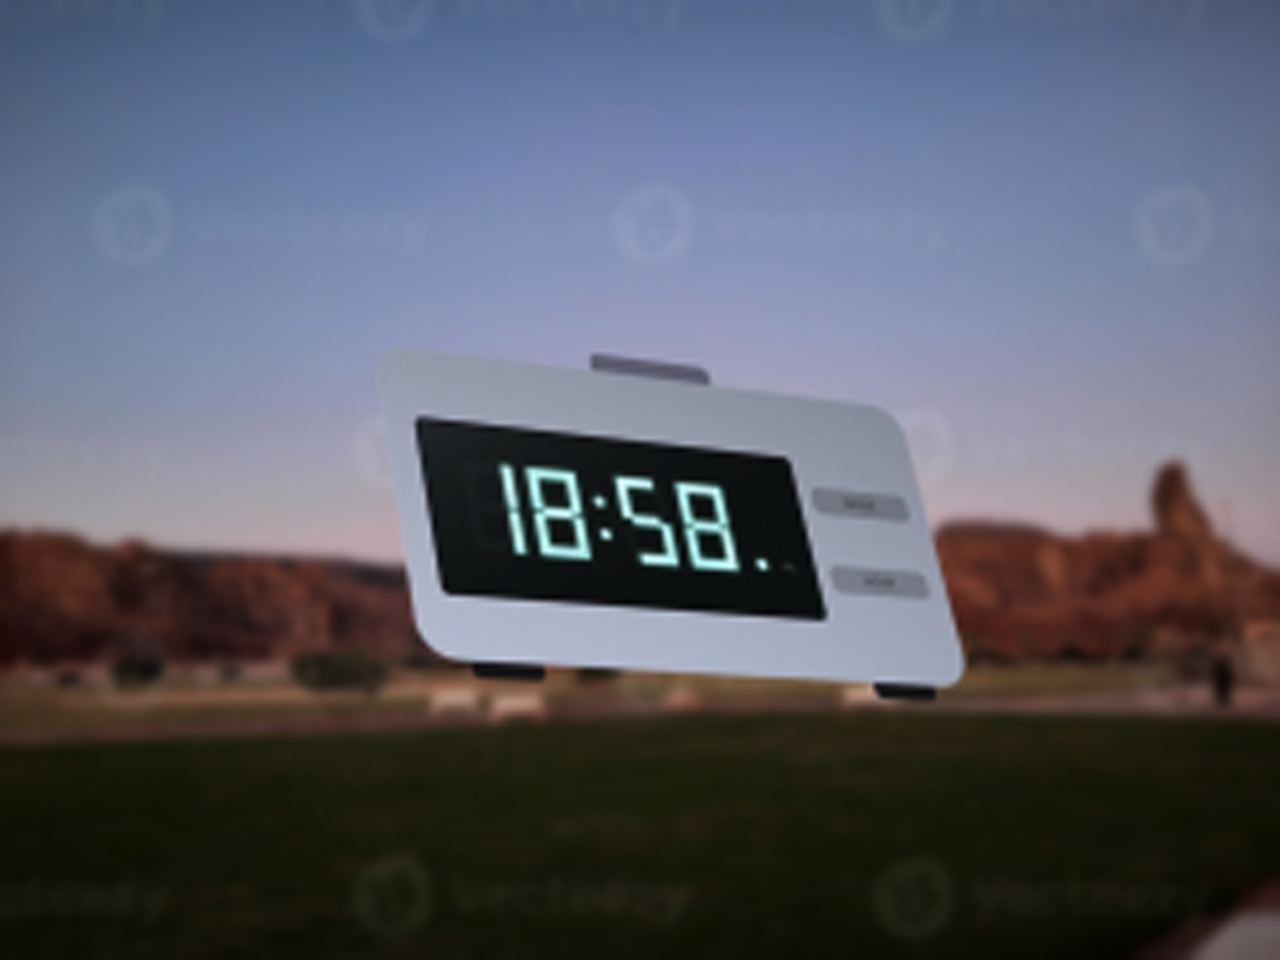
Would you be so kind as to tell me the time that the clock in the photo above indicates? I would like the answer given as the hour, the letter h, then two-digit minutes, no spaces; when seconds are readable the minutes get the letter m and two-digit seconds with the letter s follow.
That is 18h58
